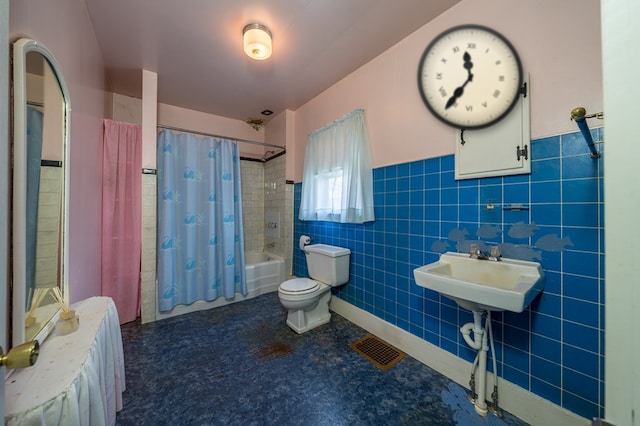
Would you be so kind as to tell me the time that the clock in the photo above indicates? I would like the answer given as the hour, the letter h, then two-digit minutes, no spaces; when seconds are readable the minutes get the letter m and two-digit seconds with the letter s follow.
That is 11h36
